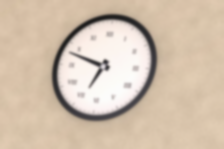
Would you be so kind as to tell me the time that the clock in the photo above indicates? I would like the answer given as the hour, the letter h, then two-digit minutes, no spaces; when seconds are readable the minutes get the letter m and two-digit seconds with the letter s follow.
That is 6h48
